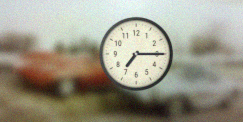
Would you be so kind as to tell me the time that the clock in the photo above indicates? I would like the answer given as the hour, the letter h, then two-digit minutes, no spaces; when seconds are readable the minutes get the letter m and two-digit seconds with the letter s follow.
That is 7h15
